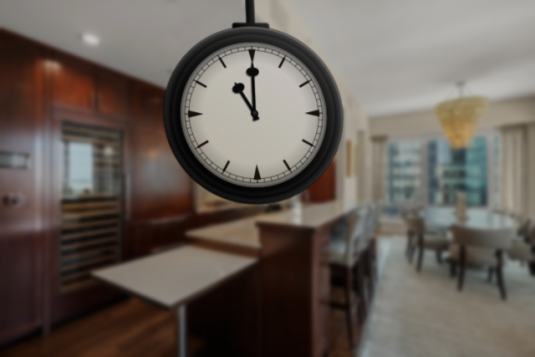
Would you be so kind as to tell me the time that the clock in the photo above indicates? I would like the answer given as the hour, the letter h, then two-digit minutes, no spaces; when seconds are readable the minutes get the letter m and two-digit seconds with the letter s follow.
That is 11h00
